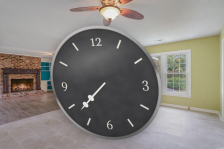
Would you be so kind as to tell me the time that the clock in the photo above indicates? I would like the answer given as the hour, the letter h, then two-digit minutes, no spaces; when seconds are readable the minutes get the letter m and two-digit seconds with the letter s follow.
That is 7h38
